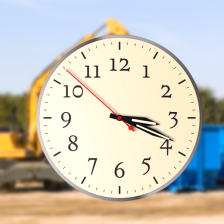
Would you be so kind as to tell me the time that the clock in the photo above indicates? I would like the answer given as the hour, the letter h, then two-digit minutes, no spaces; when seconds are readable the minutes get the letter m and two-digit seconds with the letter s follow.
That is 3h18m52s
